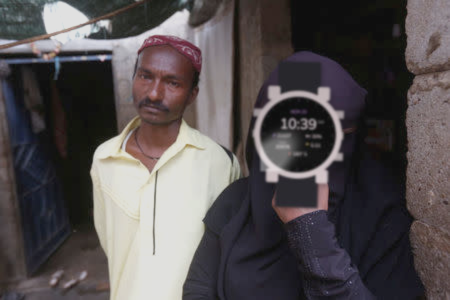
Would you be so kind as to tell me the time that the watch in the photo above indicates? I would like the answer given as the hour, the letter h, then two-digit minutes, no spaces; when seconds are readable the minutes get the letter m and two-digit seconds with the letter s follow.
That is 10h39
